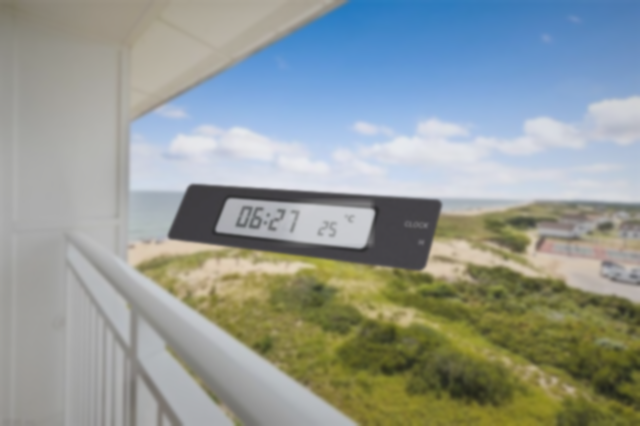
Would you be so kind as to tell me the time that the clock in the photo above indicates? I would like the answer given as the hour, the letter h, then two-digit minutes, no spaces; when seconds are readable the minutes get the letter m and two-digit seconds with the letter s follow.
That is 6h27
